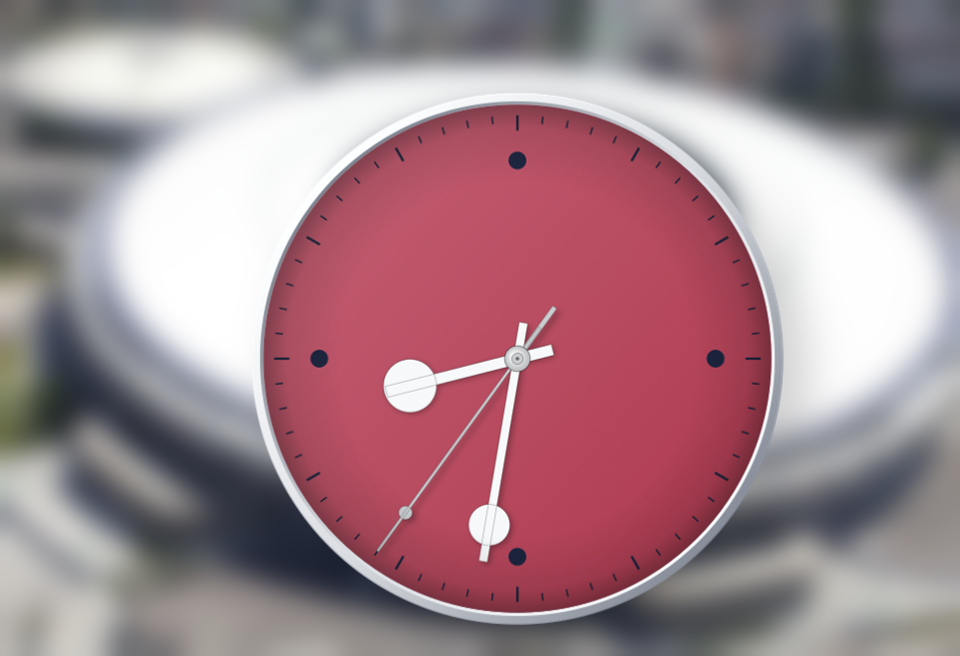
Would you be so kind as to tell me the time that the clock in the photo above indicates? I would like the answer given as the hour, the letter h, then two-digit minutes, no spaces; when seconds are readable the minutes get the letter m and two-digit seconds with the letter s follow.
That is 8h31m36s
